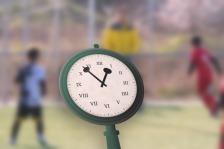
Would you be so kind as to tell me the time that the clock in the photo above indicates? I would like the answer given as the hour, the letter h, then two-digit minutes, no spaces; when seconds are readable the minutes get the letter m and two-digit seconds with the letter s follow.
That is 12h53
